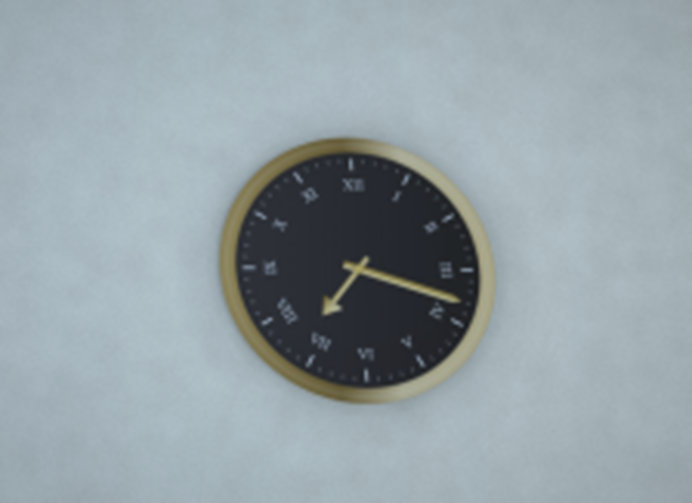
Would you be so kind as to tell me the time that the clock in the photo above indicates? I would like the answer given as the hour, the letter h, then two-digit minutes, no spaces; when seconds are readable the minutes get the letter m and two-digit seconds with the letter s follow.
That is 7h18
